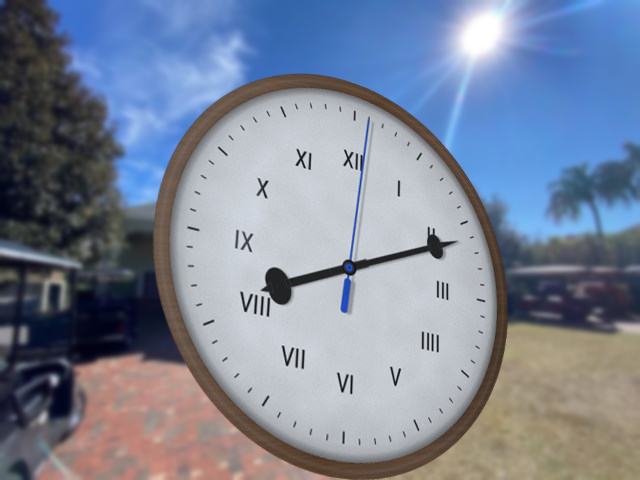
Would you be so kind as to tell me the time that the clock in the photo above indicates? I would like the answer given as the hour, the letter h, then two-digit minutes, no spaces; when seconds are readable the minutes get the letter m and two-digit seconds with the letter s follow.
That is 8h11m01s
